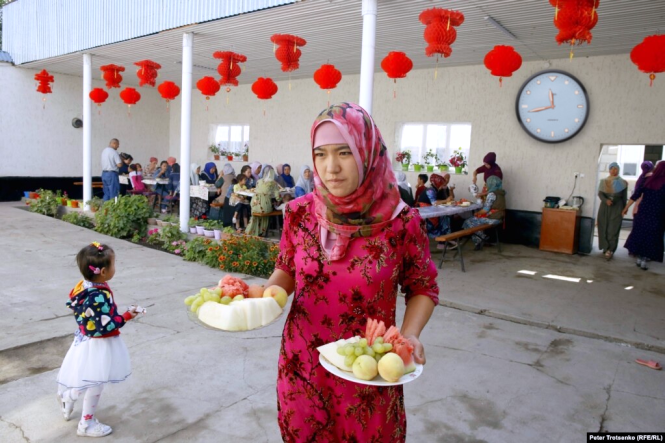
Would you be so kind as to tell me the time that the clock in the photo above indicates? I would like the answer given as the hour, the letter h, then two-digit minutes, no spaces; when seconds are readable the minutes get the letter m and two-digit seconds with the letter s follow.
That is 11h43
